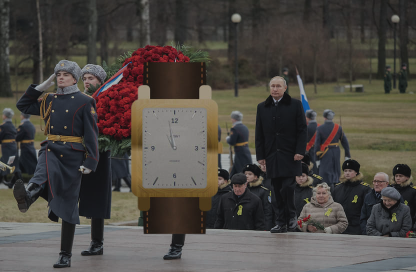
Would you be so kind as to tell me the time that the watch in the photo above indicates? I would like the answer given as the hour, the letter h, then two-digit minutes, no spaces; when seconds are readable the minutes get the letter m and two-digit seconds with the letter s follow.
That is 10h58
